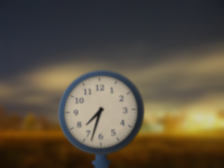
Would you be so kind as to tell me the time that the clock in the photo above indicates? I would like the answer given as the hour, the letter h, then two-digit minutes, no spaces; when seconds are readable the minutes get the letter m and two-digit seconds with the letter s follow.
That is 7h33
